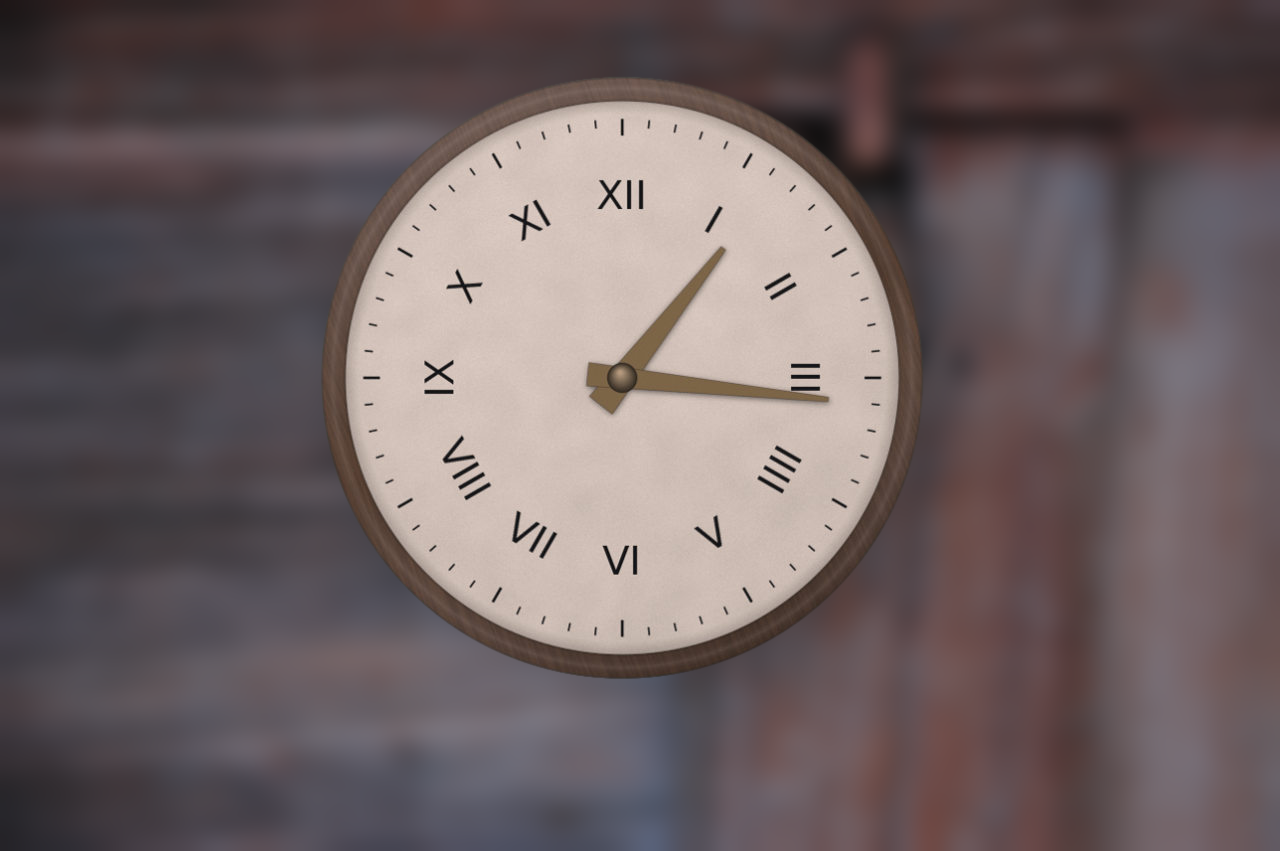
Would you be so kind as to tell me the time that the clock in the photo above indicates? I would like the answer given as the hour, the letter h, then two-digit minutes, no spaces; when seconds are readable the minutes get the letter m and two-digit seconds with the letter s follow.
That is 1h16
